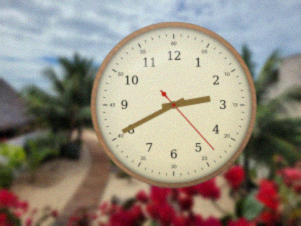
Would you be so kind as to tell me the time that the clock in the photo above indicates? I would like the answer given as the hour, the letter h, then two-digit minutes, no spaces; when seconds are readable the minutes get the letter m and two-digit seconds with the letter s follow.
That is 2h40m23s
